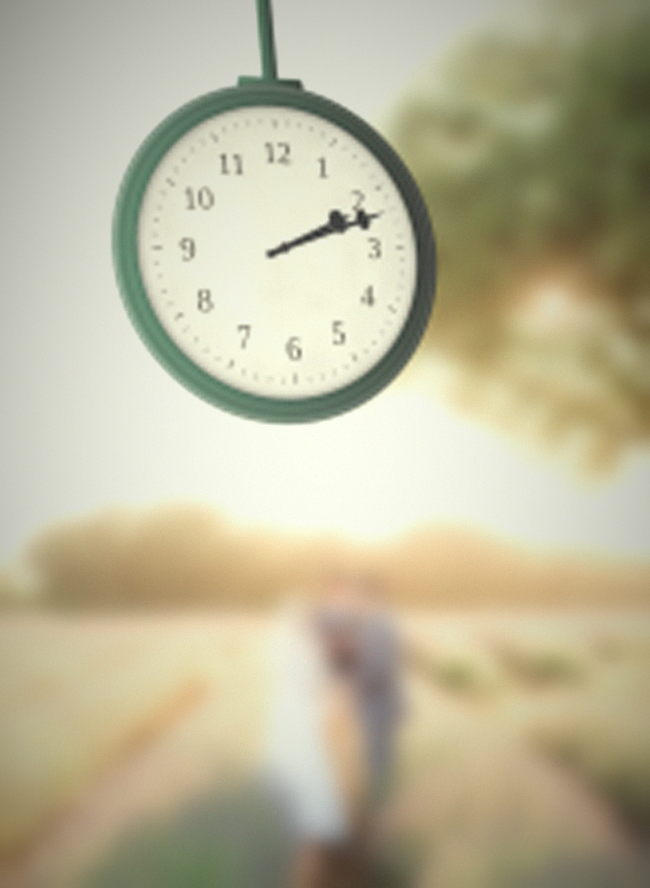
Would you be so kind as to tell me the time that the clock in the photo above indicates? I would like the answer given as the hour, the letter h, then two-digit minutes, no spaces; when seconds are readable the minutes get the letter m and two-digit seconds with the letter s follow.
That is 2h12
